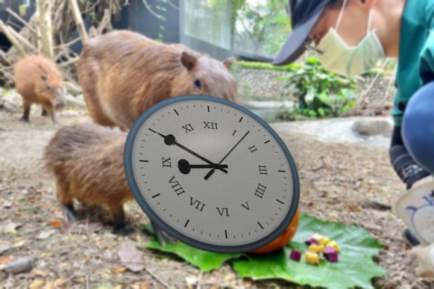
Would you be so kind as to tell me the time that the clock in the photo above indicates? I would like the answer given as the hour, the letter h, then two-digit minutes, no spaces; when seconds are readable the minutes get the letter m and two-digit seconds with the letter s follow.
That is 8h50m07s
